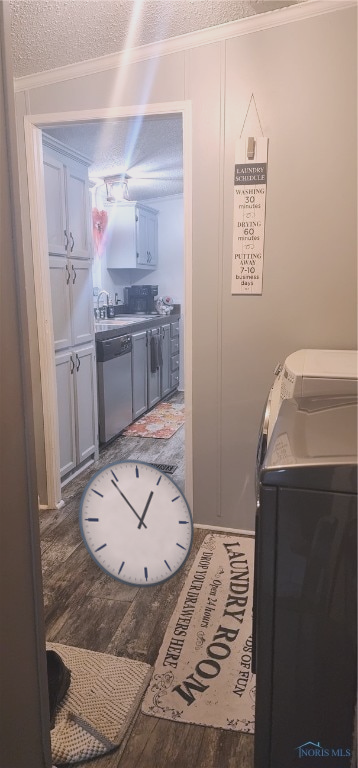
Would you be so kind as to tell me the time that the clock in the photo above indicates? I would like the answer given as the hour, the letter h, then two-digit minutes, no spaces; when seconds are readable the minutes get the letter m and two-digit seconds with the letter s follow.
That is 12h54
